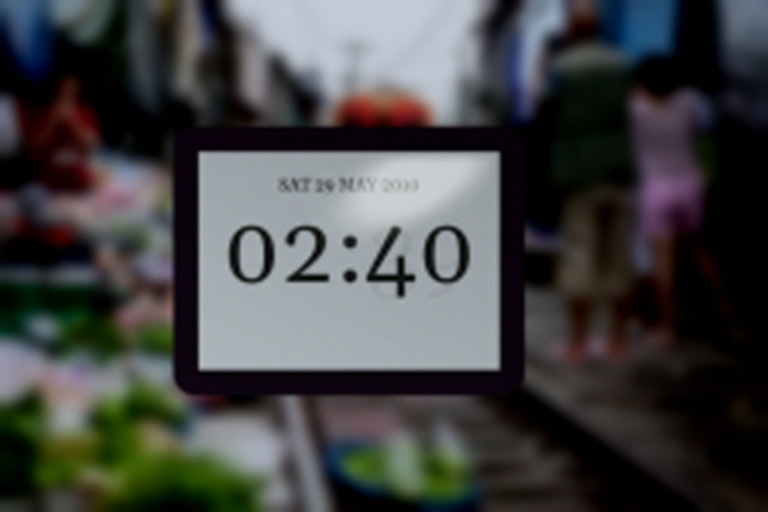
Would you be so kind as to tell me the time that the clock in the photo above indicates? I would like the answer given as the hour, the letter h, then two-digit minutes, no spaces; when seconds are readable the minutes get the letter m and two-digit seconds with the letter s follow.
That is 2h40
